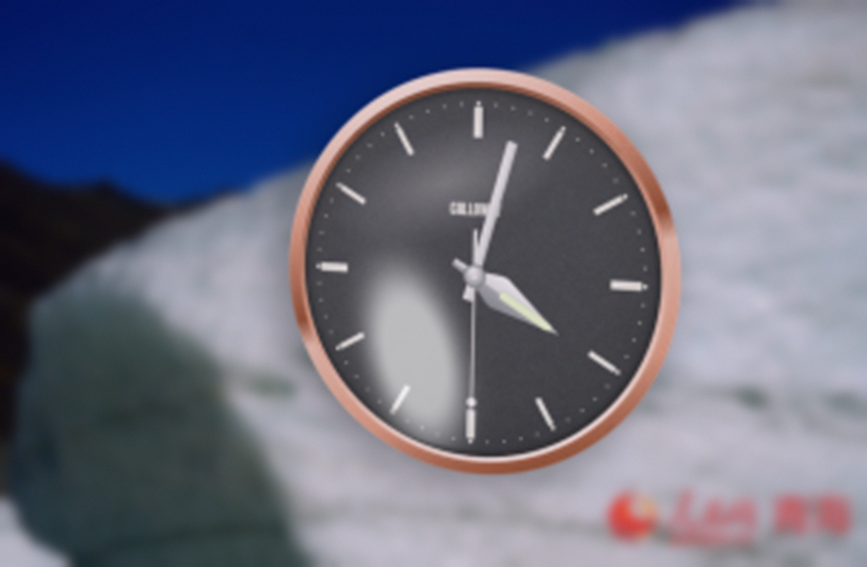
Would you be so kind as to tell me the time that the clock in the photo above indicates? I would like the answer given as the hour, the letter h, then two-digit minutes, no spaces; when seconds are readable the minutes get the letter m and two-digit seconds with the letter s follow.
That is 4h02m30s
